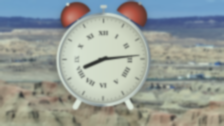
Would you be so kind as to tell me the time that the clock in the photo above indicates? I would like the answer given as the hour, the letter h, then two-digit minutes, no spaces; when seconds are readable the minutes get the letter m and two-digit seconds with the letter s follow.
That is 8h14
